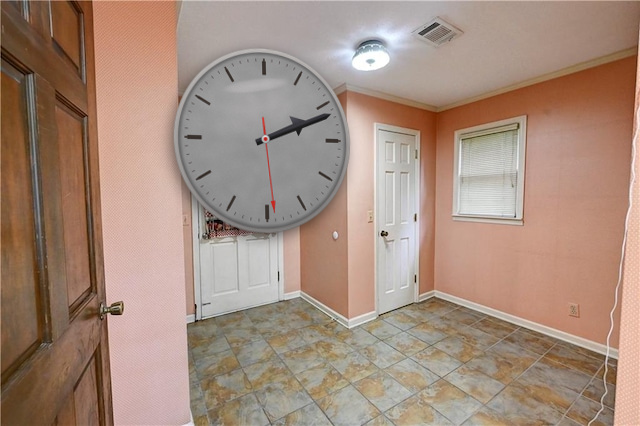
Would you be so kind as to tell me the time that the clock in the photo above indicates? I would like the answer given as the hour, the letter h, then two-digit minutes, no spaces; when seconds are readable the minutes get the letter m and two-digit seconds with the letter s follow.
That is 2h11m29s
